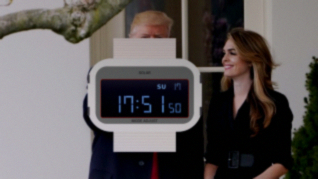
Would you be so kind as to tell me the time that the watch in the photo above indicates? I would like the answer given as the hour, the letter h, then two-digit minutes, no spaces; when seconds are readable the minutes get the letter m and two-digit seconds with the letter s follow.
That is 17h51
